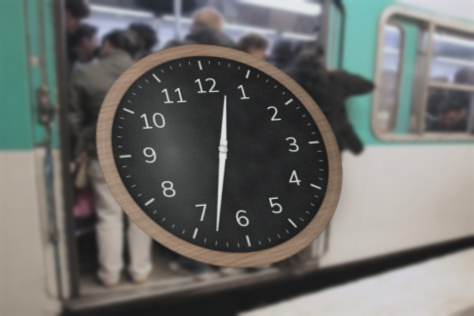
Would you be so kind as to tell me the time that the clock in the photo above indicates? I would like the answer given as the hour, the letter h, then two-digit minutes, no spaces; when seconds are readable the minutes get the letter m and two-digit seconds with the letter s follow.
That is 12h33
